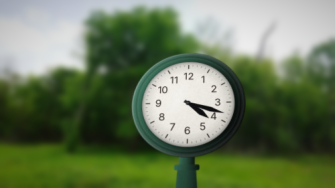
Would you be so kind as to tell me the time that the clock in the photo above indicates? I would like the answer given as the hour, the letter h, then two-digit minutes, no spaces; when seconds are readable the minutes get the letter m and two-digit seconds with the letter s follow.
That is 4h18
